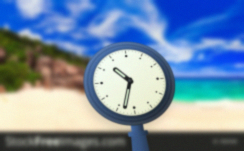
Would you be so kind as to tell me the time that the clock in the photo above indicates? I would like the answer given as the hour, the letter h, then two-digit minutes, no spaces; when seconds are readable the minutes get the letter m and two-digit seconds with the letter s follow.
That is 10h33
